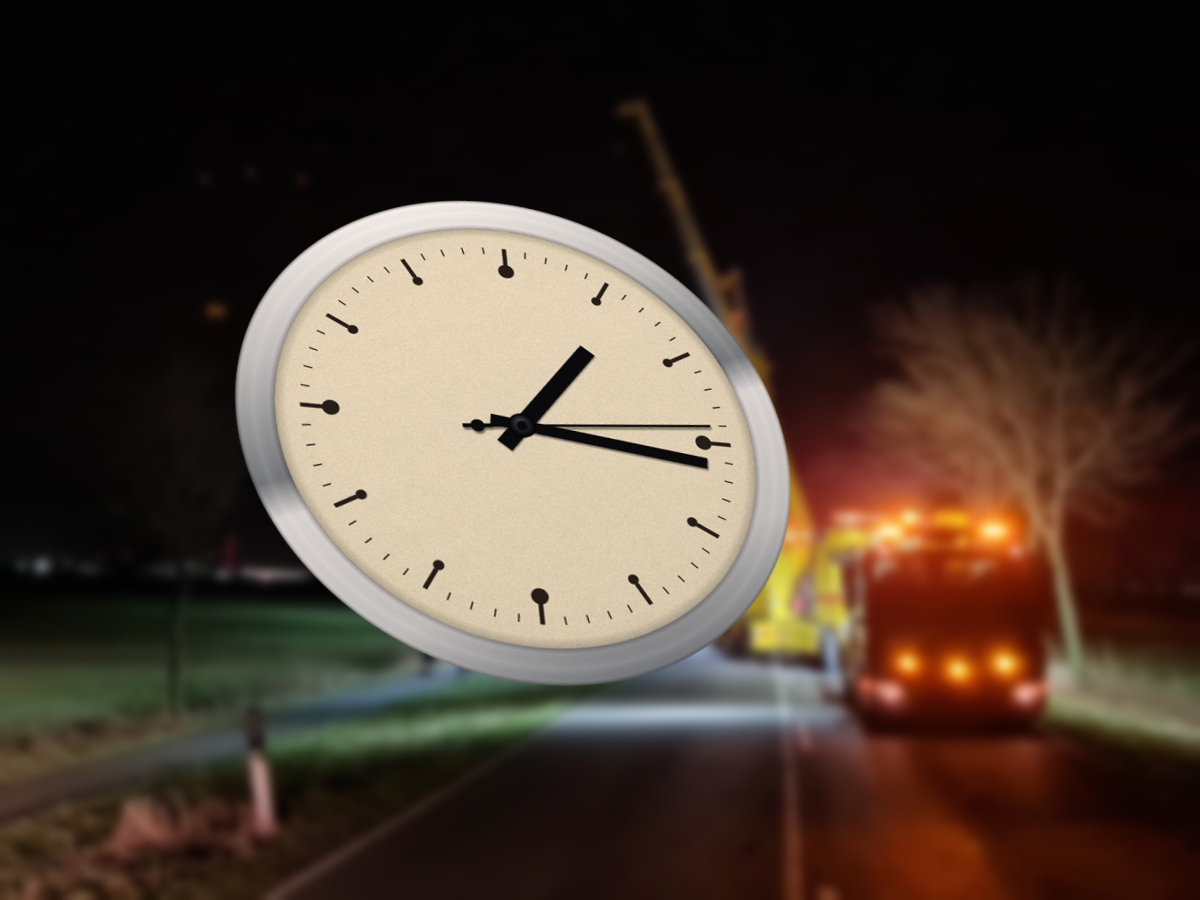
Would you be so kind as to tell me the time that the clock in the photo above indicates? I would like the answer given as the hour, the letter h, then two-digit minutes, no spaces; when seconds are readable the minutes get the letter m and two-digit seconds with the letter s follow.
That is 1h16m14s
